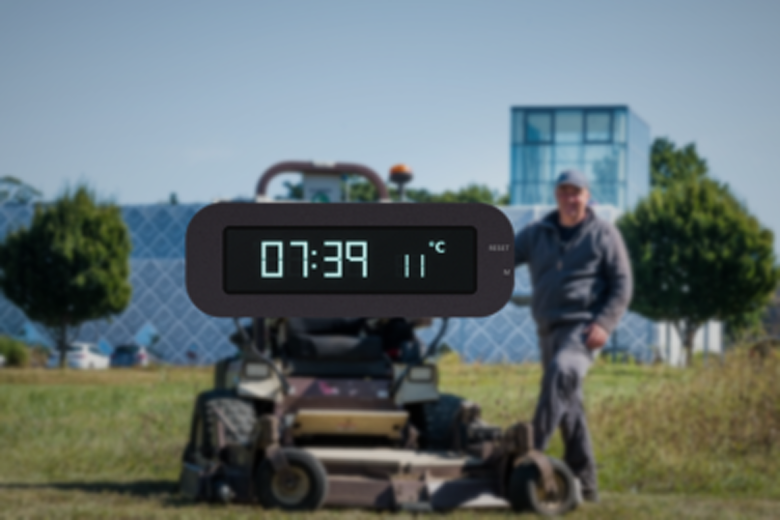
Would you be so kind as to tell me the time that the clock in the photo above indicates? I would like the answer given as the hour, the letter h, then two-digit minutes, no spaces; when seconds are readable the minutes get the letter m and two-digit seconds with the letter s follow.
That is 7h39
